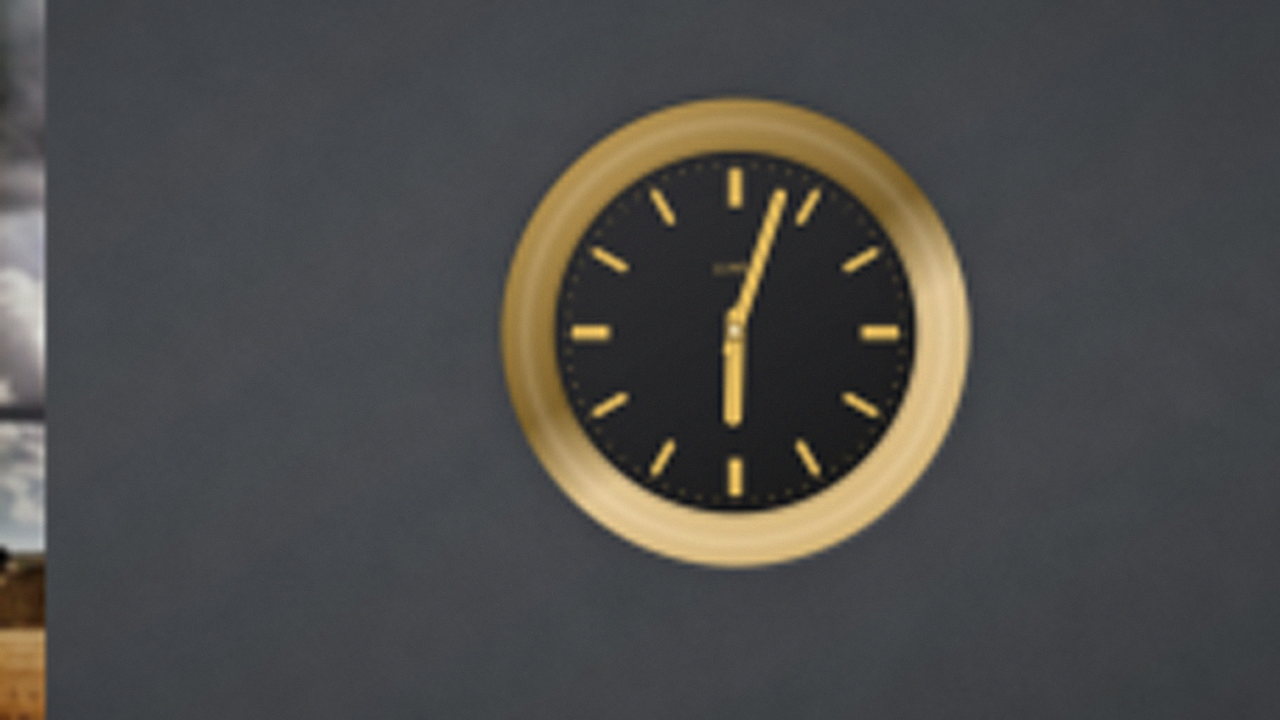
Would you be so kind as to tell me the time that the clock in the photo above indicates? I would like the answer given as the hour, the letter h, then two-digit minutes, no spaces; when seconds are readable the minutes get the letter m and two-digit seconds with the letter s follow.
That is 6h03
